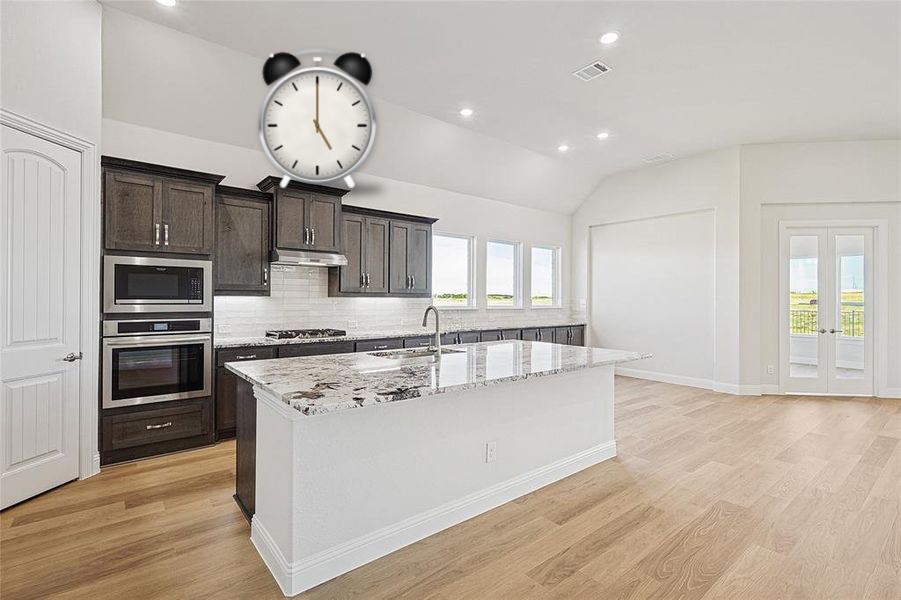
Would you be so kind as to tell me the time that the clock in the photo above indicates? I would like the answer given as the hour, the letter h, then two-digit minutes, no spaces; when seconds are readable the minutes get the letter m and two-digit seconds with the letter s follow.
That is 5h00
